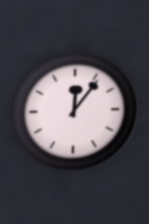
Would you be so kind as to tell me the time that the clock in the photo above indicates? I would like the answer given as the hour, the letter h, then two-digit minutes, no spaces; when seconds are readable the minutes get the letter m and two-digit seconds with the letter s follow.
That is 12h06
